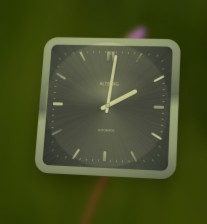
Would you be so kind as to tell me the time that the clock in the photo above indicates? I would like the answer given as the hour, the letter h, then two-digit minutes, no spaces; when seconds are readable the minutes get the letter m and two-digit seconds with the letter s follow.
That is 2h01
